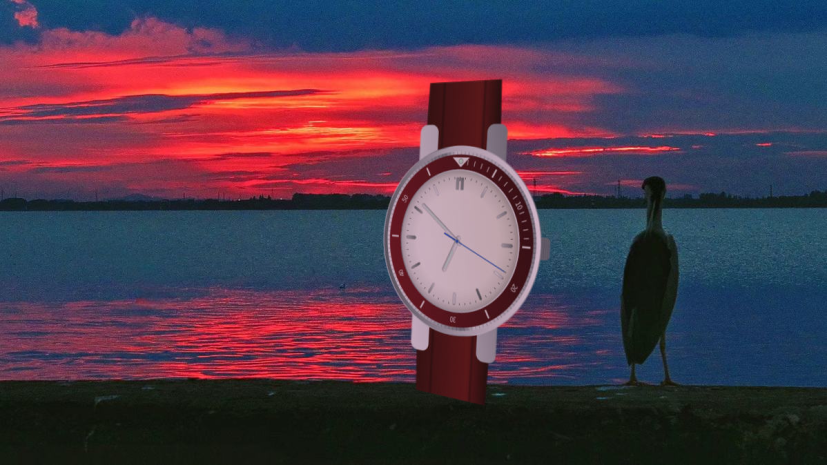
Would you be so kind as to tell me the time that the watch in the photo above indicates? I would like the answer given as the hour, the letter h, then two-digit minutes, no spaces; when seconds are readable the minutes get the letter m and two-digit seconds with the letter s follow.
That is 6h51m19s
